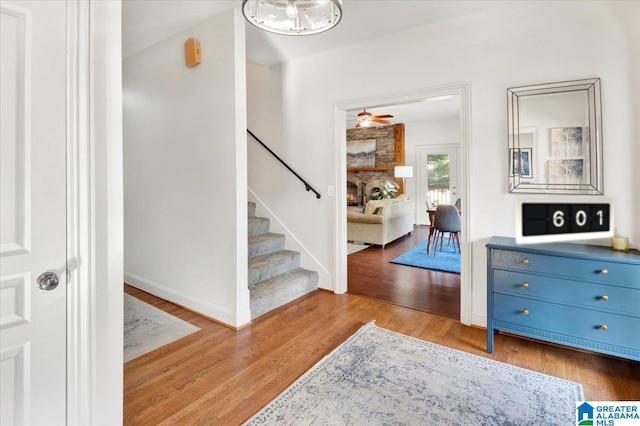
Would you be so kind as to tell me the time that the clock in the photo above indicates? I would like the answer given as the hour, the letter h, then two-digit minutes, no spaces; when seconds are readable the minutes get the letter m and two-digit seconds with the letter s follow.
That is 6h01
